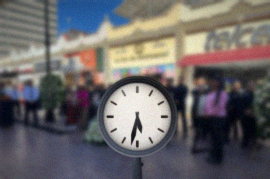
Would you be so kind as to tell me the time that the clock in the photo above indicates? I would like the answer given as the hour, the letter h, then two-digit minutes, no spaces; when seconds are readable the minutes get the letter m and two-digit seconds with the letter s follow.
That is 5h32
